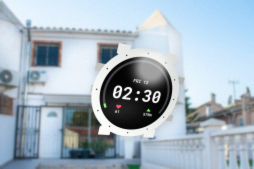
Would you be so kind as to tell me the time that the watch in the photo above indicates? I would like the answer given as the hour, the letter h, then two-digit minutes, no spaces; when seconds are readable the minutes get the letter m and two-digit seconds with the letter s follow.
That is 2h30
